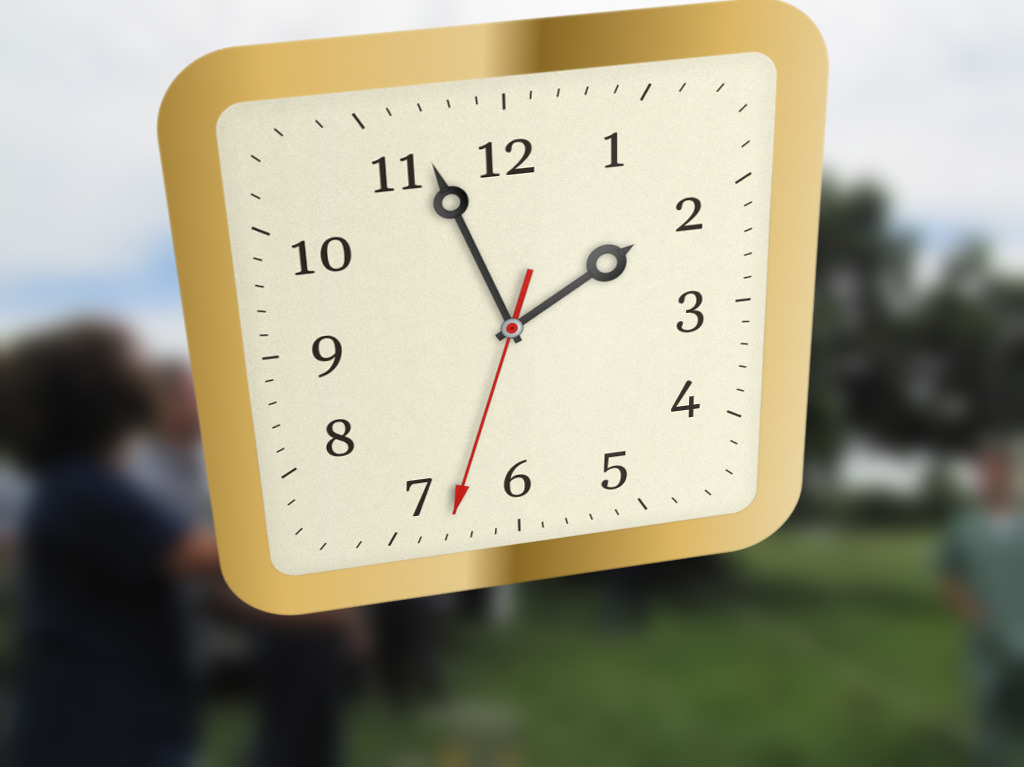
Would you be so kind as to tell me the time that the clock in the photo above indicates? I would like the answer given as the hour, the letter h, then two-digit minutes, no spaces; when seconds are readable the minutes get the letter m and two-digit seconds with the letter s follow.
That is 1h56m33s
